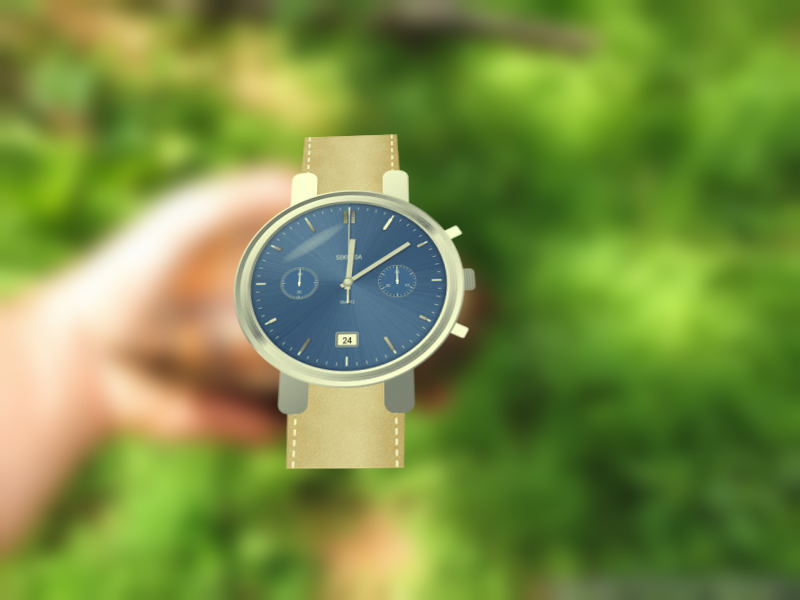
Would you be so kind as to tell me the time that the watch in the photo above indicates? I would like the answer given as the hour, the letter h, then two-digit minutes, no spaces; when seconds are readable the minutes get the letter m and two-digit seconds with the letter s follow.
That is 12h09
